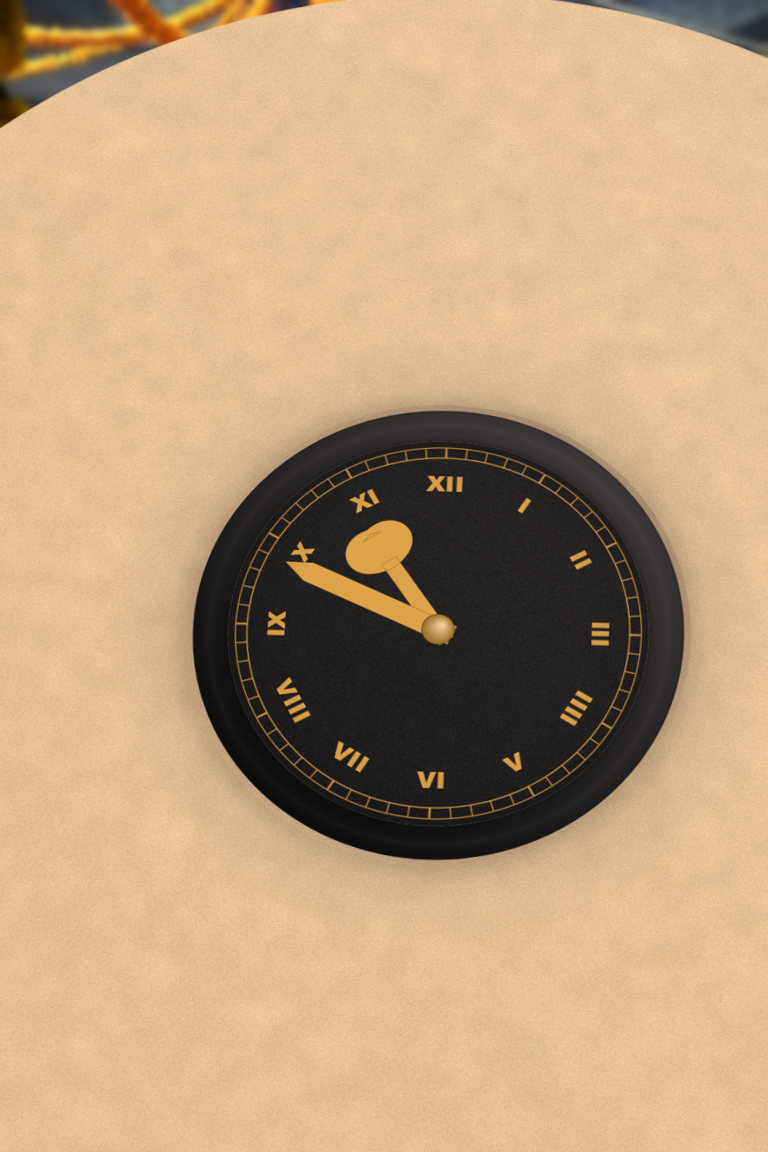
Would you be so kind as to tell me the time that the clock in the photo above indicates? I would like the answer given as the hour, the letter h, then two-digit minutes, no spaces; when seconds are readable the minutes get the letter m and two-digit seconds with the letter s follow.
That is 10h49
